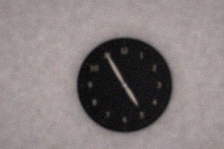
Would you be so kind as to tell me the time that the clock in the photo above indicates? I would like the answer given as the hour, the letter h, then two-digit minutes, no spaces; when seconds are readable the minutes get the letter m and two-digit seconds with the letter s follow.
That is 4h55
